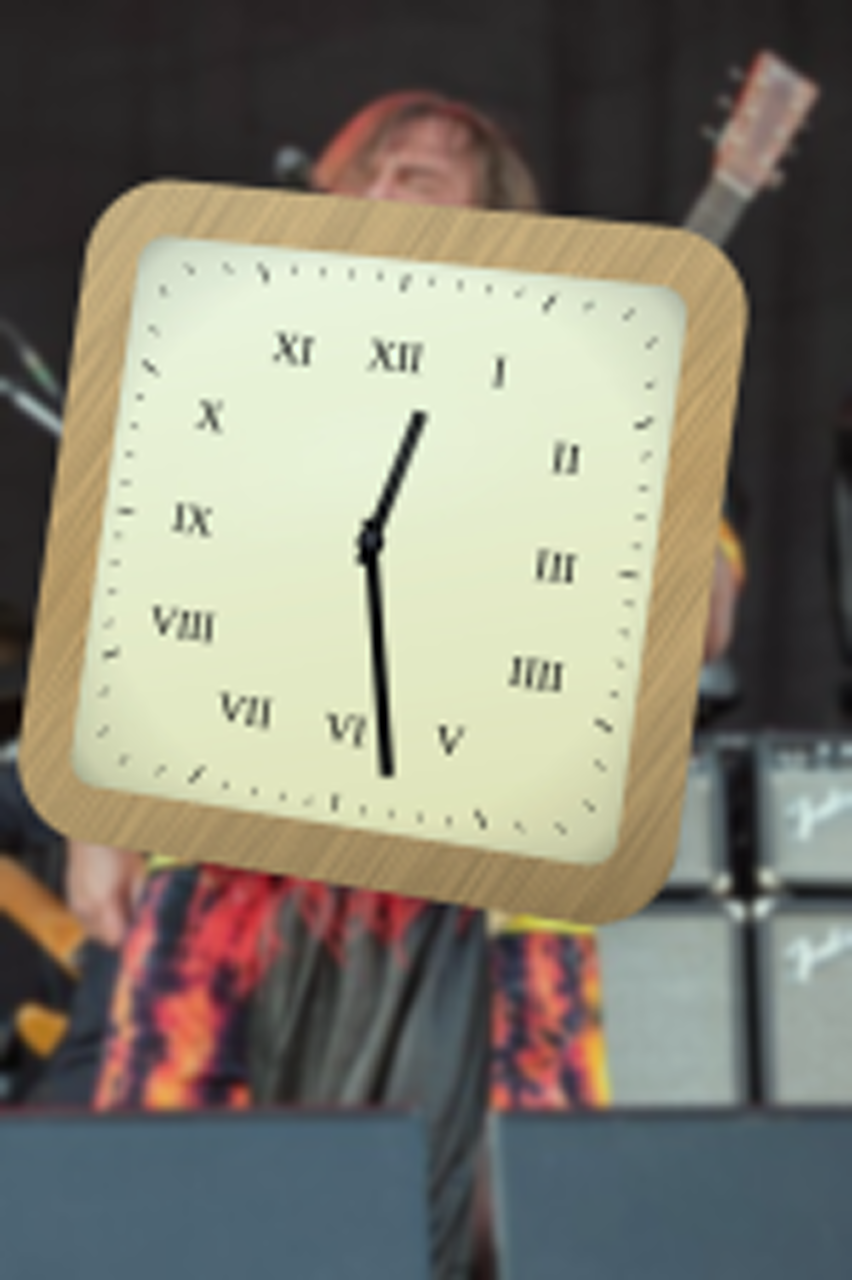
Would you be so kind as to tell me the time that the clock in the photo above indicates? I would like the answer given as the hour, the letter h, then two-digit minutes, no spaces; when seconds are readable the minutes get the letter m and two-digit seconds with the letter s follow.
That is 12h28
